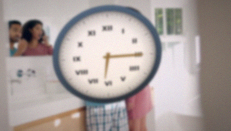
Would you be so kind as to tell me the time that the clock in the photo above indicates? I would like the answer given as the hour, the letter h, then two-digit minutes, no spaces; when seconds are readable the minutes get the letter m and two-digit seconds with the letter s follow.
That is 6h15
